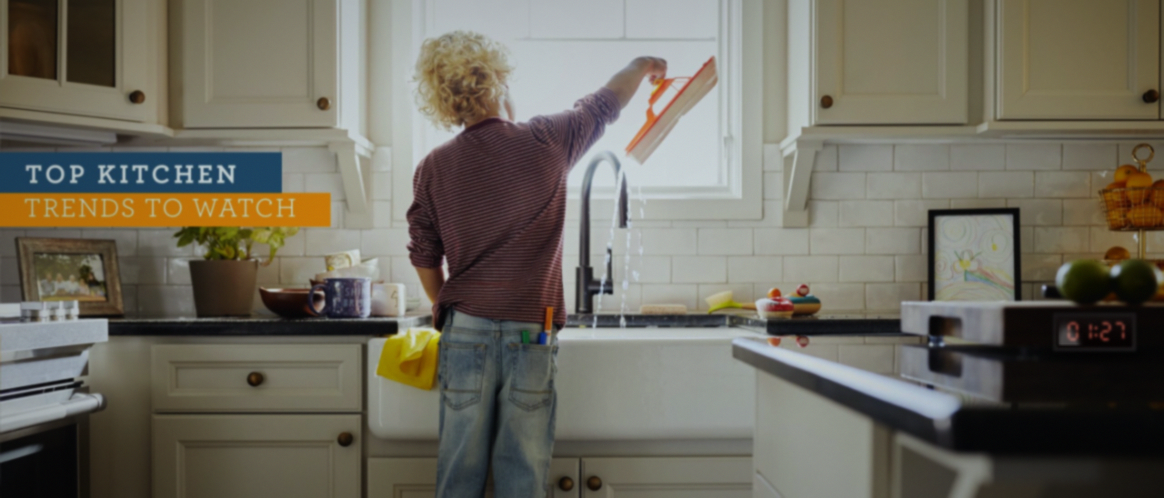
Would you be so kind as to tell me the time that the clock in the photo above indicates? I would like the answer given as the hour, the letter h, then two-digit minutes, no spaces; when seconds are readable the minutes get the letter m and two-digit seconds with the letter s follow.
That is 1h27
